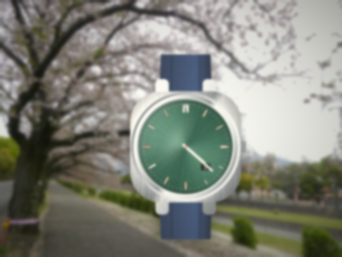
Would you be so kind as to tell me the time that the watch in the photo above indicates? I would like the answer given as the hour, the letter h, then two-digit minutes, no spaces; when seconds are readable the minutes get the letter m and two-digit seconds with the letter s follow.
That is 4h22
